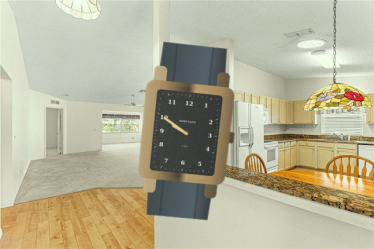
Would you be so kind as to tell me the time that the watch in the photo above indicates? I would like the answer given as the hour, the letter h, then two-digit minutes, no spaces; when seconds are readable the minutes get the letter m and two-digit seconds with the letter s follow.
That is 9h50
